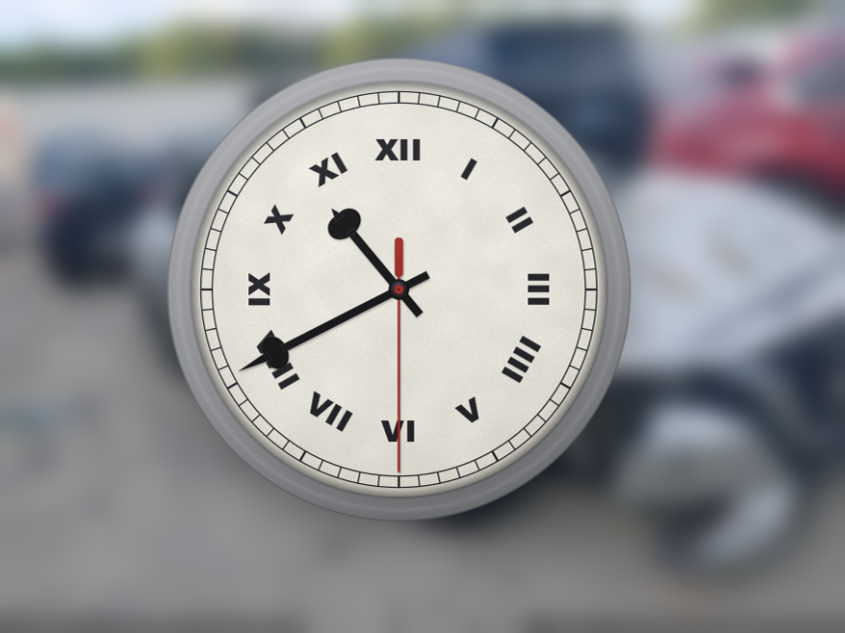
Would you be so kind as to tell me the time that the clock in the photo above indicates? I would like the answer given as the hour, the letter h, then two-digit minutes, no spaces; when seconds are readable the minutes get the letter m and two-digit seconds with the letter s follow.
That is 10h40m30s
